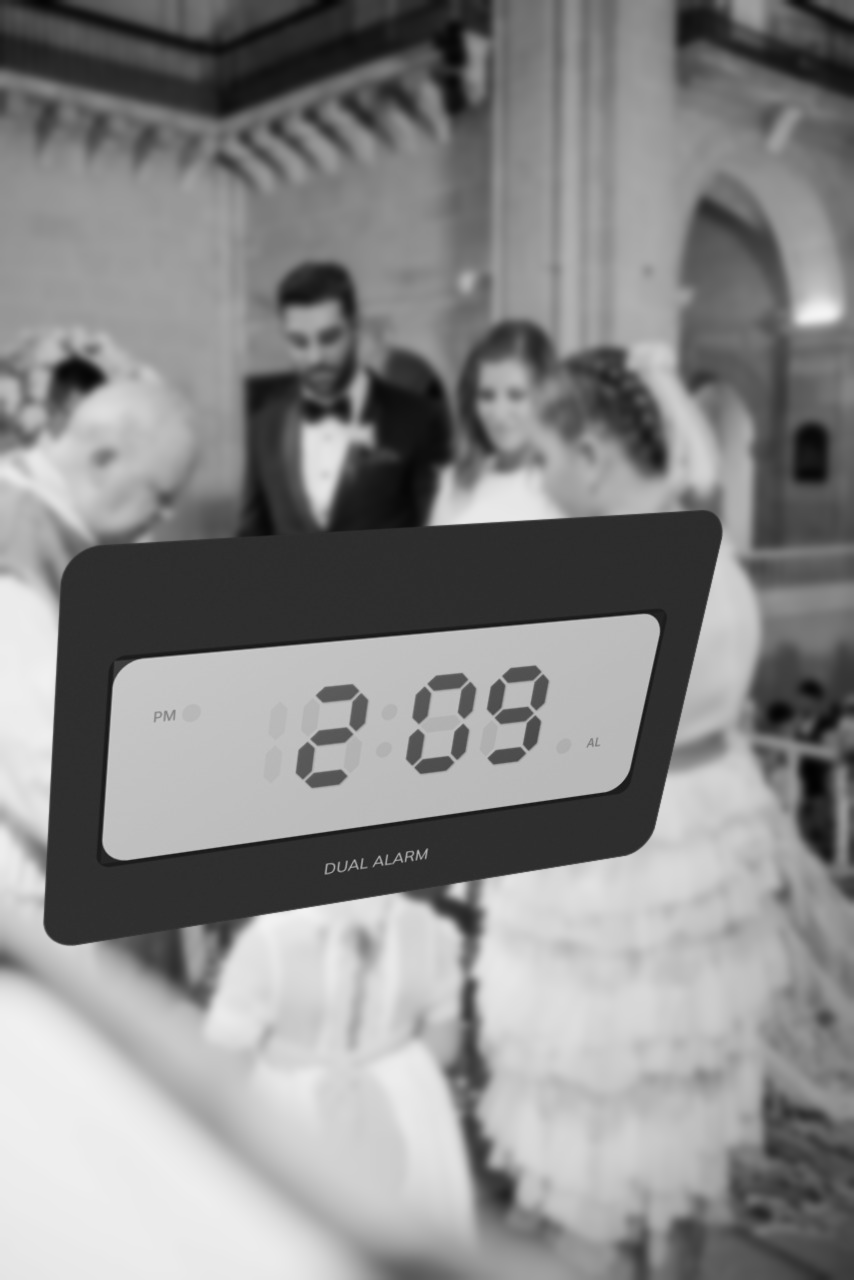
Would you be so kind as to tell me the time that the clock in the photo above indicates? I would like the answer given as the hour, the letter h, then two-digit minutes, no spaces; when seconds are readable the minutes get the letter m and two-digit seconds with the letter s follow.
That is 2h09
